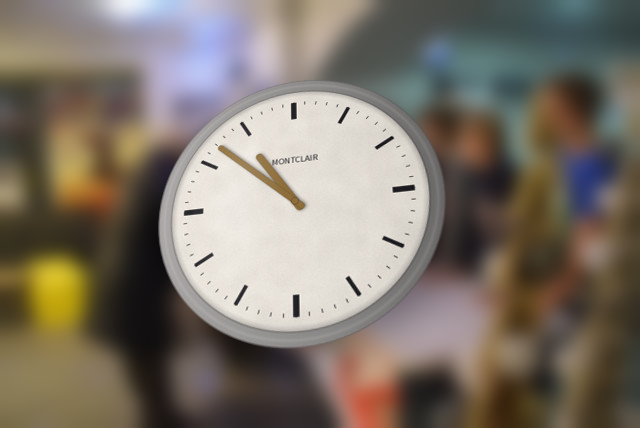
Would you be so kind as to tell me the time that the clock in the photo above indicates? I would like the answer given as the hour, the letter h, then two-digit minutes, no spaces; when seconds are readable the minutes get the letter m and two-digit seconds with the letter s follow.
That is 10h52
